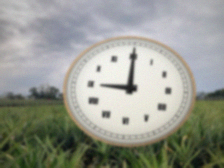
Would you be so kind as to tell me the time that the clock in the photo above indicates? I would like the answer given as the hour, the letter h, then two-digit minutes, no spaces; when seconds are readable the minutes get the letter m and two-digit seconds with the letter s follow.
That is 9h00
